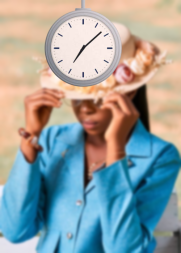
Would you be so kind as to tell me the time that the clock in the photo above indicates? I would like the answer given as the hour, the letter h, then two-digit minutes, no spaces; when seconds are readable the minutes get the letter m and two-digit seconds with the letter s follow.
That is 7h08
